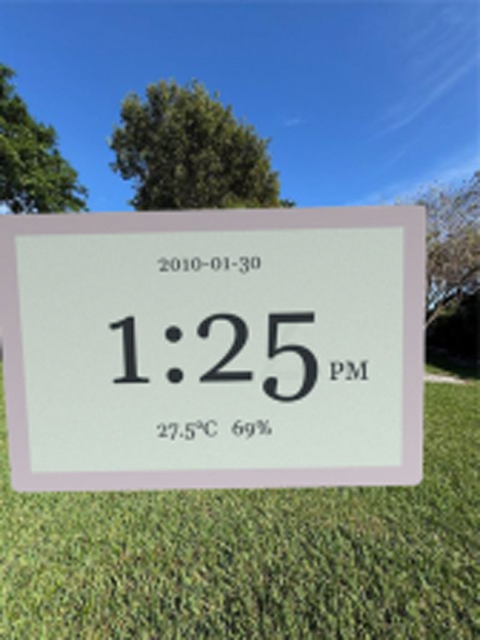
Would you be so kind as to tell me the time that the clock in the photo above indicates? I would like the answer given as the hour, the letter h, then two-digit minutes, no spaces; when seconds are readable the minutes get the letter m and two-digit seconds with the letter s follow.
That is 1h25
